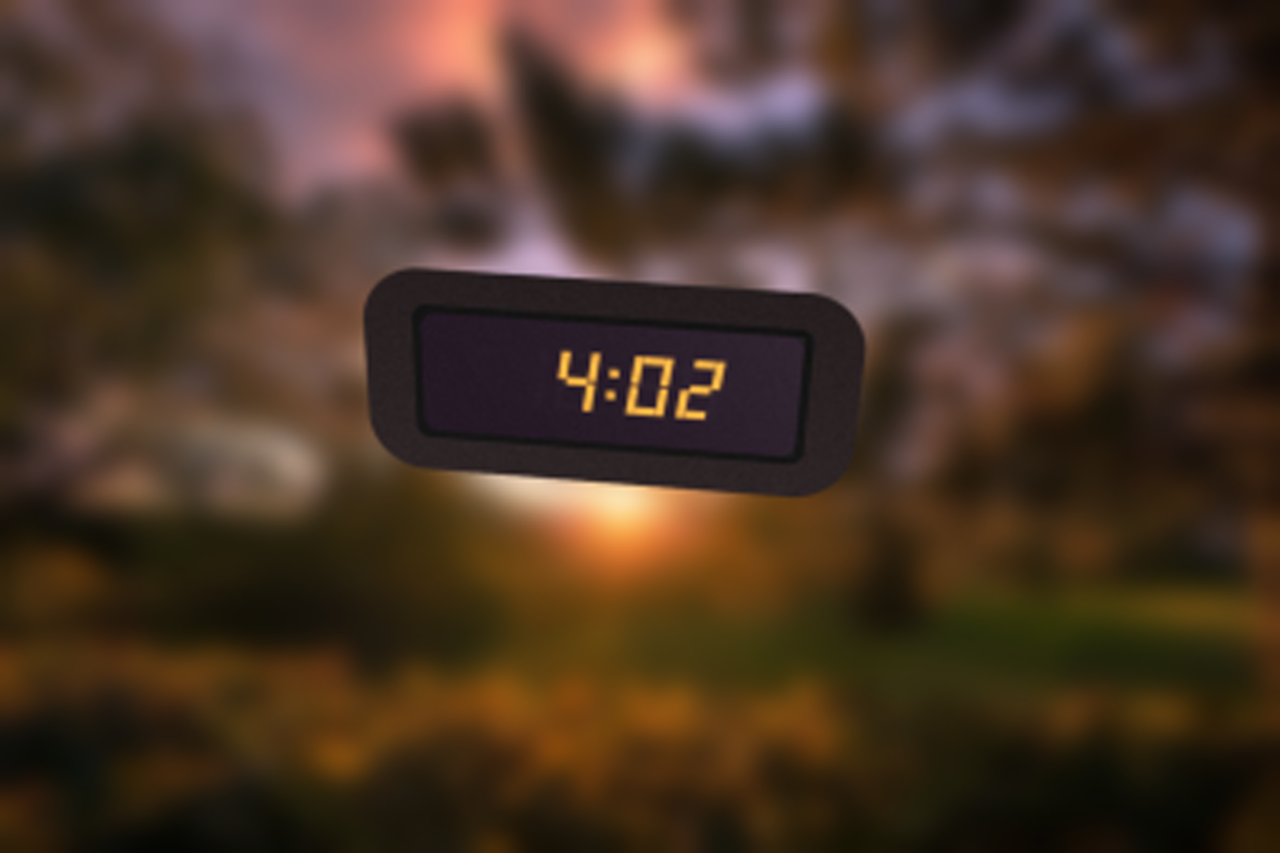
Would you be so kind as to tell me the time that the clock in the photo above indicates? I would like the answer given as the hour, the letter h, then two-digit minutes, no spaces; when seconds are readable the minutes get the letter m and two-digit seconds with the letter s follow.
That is 4h02
